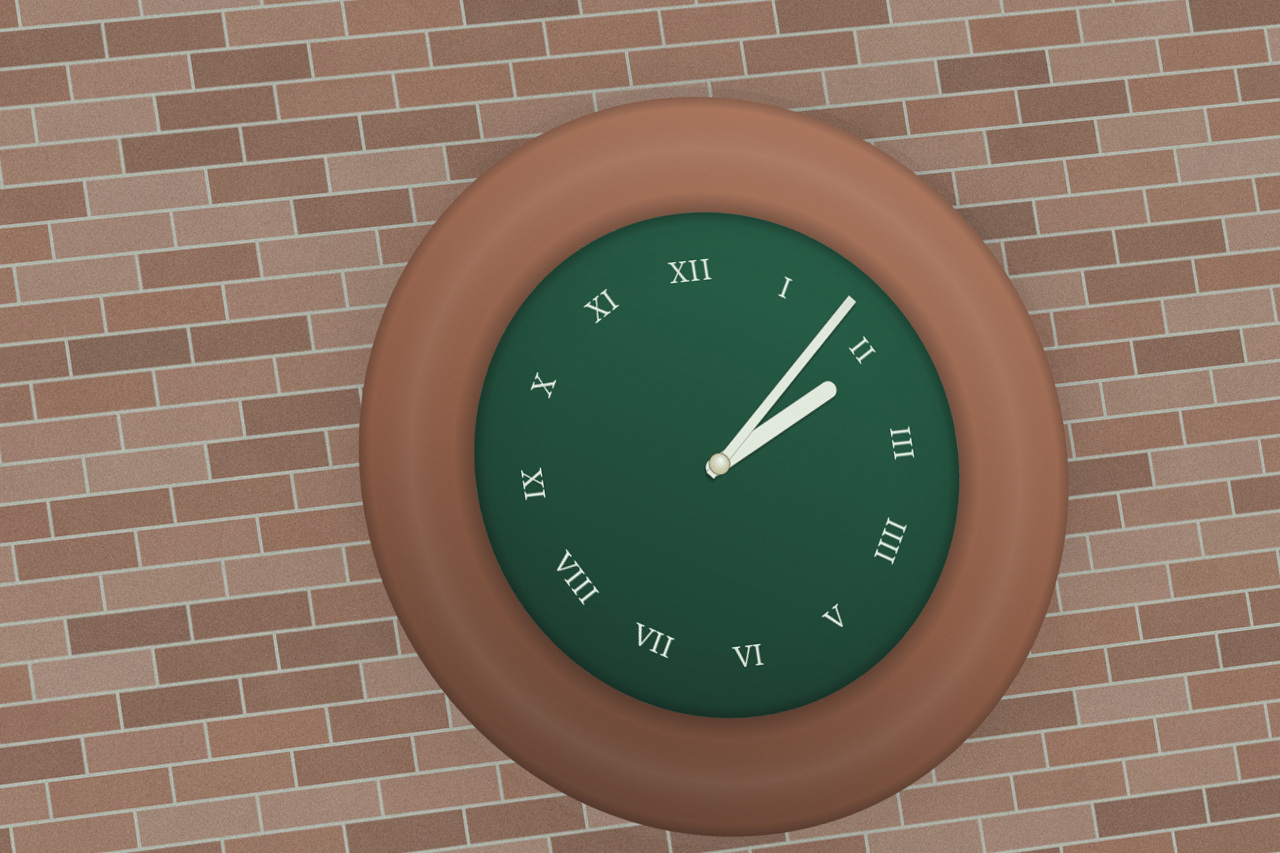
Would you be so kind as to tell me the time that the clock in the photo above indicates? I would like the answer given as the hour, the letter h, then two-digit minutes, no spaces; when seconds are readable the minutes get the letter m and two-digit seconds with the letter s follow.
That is 2h08
